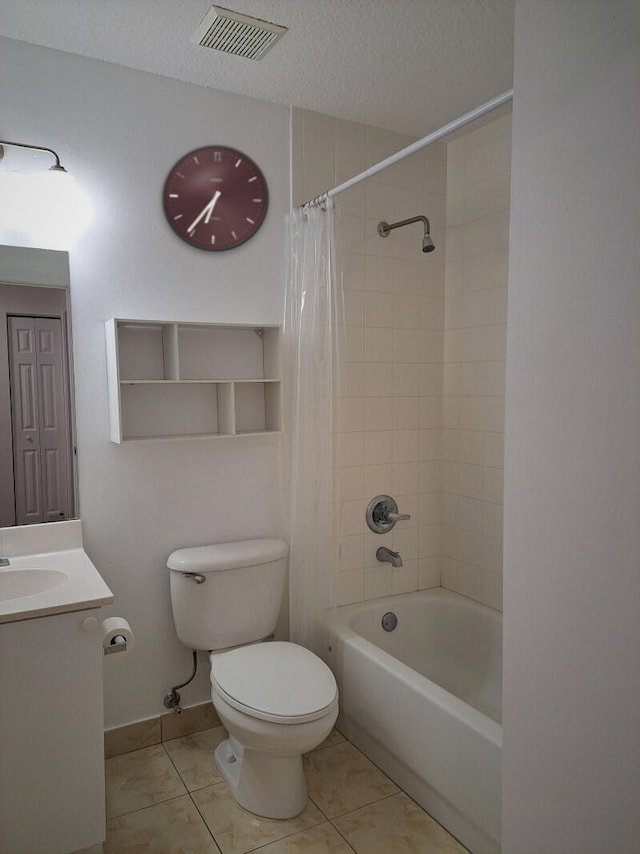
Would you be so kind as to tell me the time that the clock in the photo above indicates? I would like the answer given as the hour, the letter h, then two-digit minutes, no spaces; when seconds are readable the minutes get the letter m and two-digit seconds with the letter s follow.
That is 6h36
